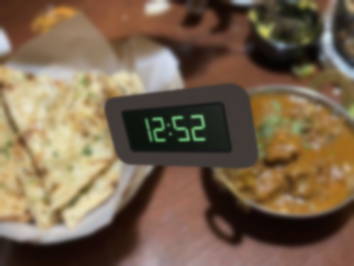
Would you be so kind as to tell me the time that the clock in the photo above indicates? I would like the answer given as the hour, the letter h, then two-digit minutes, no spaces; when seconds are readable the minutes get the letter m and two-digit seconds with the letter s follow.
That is 12h52
